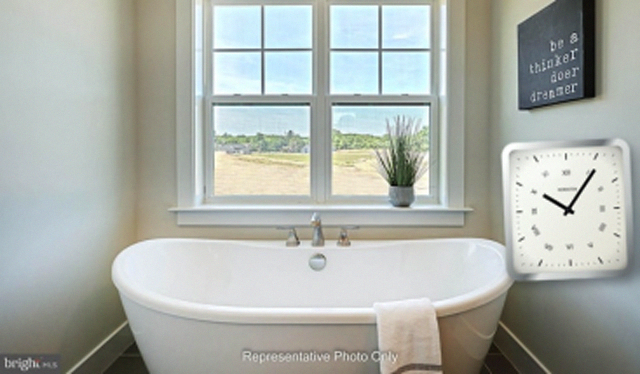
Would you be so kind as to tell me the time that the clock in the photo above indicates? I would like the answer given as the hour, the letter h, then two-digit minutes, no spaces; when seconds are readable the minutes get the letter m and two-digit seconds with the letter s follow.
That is 10h06
